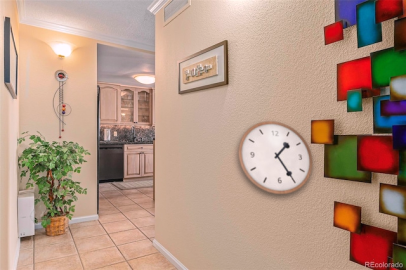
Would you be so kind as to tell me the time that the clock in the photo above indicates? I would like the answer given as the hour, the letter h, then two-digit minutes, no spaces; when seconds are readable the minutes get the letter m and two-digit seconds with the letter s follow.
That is 1h25
